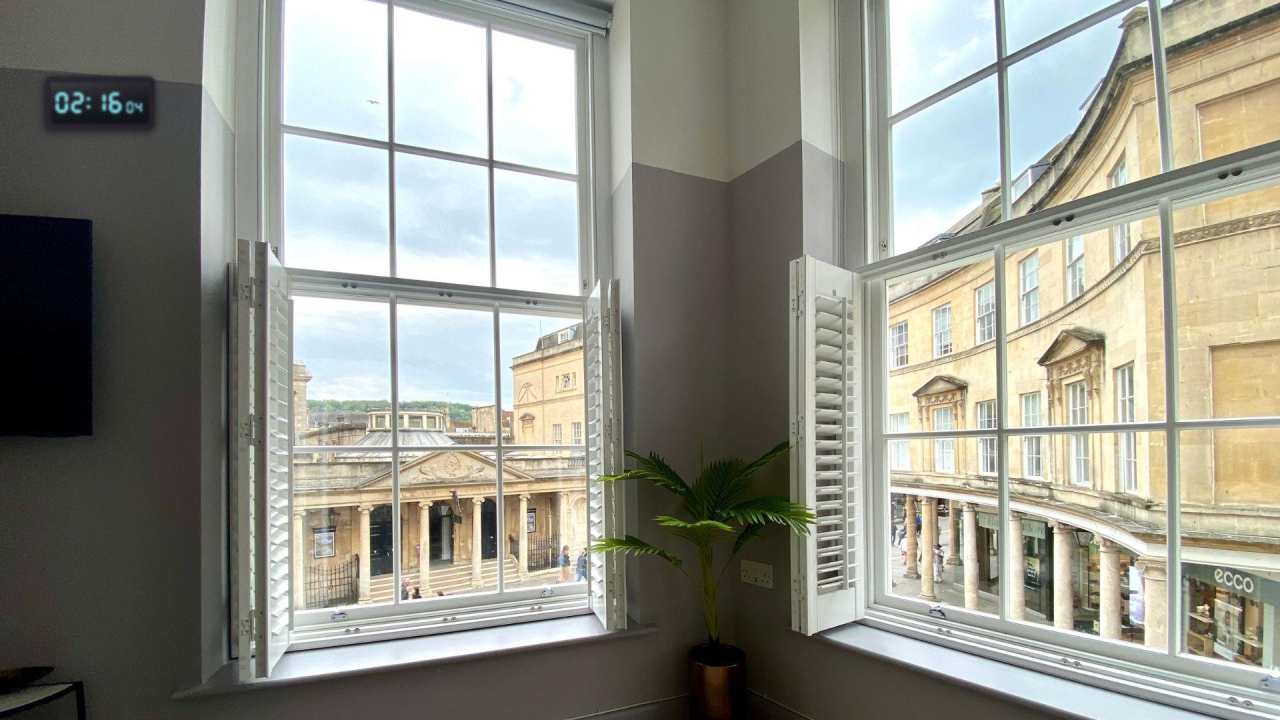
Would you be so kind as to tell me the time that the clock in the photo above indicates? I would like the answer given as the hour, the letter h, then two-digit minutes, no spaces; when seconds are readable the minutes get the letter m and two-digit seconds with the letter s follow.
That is 2h16m04s
